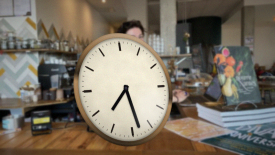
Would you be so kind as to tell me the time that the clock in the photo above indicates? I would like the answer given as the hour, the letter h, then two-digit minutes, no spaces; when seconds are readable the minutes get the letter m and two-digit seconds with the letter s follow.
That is 7h28
